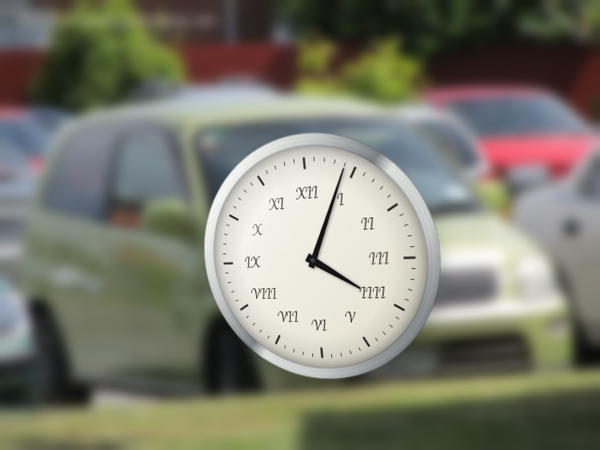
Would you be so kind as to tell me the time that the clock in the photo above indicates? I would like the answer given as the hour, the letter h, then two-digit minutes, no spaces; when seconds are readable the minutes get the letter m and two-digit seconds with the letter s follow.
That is 4h04
